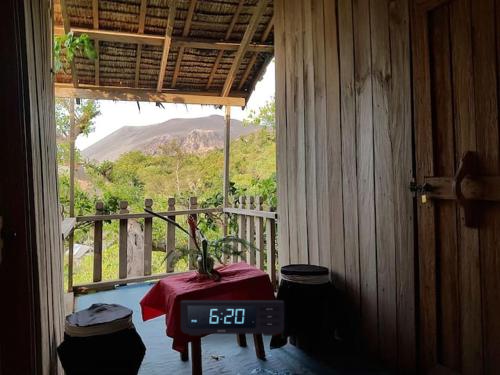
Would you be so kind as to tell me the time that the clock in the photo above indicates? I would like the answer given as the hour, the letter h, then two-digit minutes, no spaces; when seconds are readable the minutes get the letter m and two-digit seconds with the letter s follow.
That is 6h20
